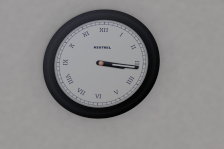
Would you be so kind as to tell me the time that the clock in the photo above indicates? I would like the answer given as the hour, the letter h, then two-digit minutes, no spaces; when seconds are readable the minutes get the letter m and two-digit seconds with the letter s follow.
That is 3h16
